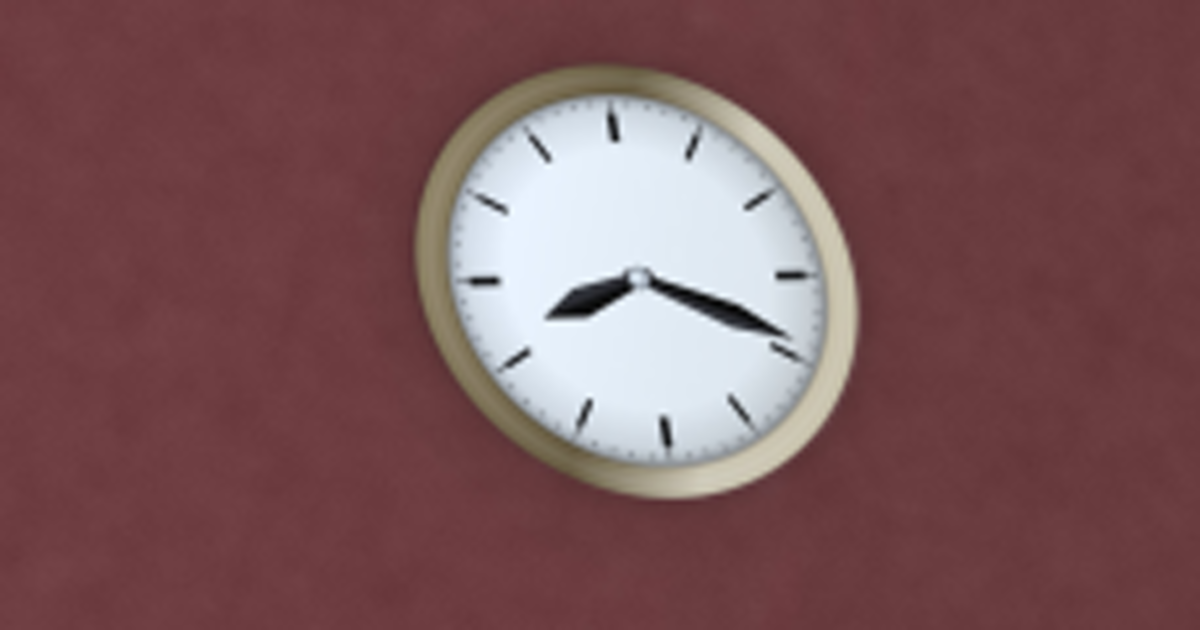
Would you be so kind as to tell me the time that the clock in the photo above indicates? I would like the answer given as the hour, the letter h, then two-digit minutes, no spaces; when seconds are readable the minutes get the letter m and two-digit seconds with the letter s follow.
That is 8h19
